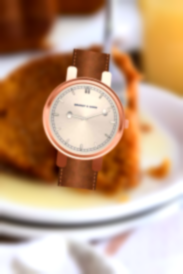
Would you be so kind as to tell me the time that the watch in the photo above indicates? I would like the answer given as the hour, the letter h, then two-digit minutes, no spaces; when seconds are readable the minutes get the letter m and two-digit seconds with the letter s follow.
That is 9h11
